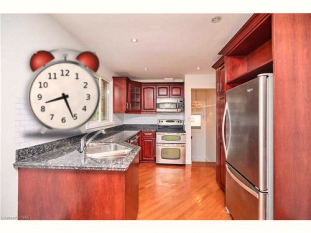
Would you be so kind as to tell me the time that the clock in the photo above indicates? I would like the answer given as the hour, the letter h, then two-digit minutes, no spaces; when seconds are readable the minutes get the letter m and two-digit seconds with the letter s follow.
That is 8h26
